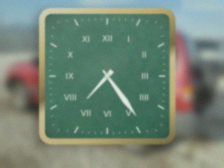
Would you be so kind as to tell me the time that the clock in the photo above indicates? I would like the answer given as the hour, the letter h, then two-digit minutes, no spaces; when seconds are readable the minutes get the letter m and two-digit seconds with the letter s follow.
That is 7h24
